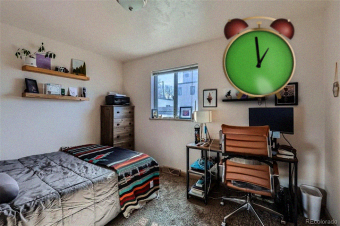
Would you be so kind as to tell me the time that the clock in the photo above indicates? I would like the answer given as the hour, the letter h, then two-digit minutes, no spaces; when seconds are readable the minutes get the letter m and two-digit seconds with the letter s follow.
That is 12h59
